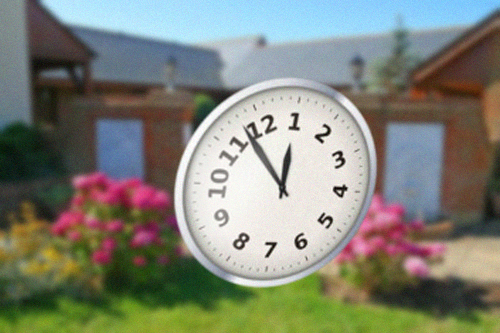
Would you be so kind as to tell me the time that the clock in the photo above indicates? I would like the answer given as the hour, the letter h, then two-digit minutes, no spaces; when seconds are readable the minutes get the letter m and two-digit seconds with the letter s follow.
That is 12h58
